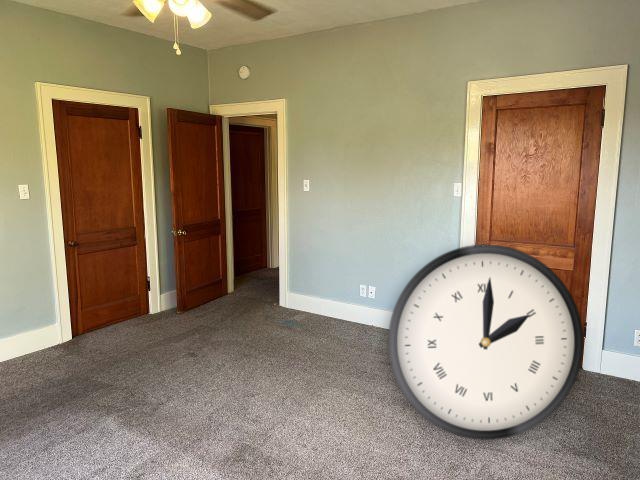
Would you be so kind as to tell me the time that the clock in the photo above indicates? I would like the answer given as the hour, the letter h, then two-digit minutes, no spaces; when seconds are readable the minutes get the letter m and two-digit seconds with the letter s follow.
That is 2h01
